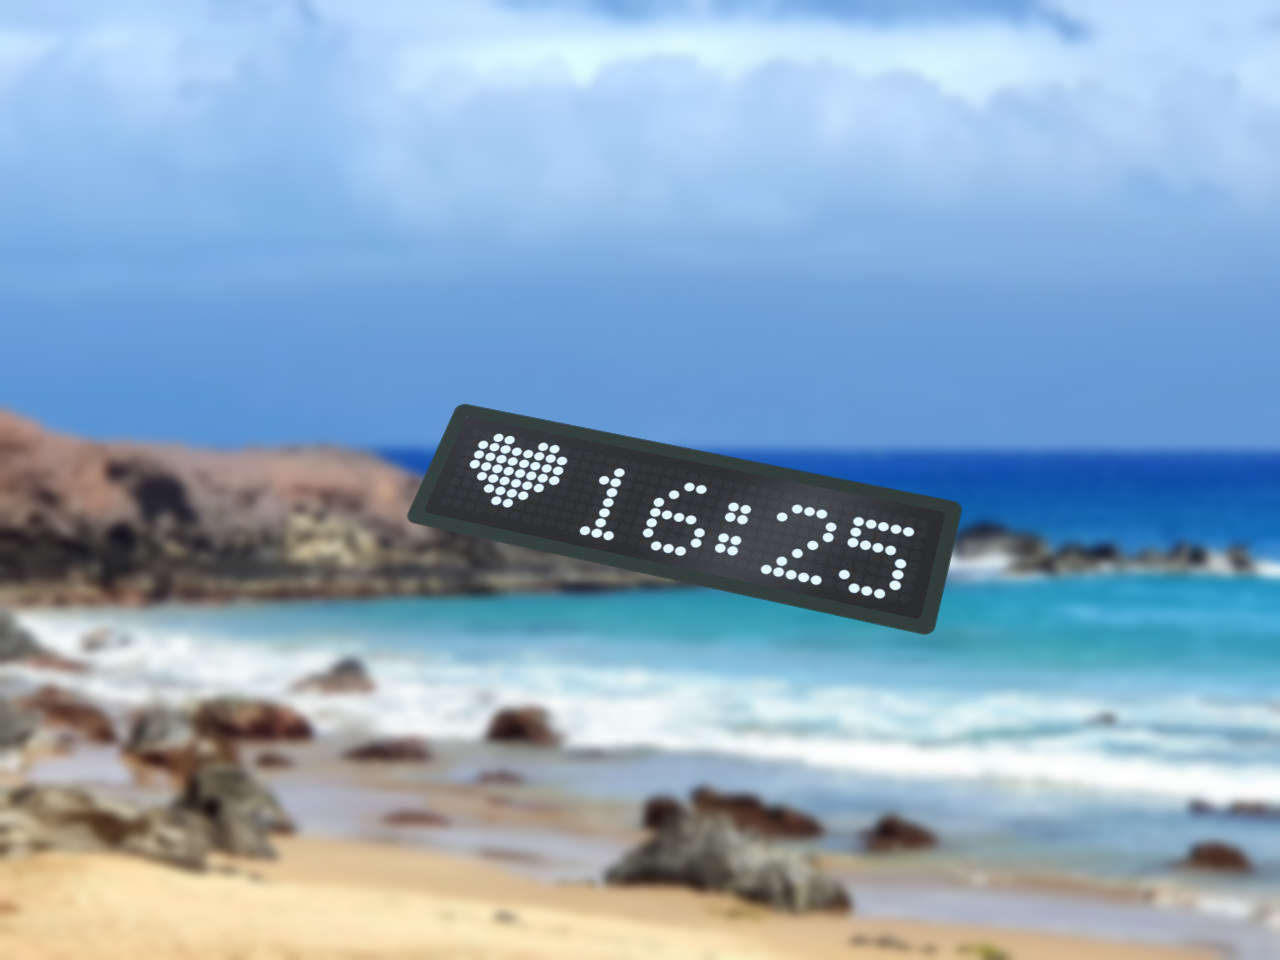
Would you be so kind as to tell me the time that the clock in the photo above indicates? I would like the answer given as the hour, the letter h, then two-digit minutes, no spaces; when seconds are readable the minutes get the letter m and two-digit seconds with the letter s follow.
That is 16h25
